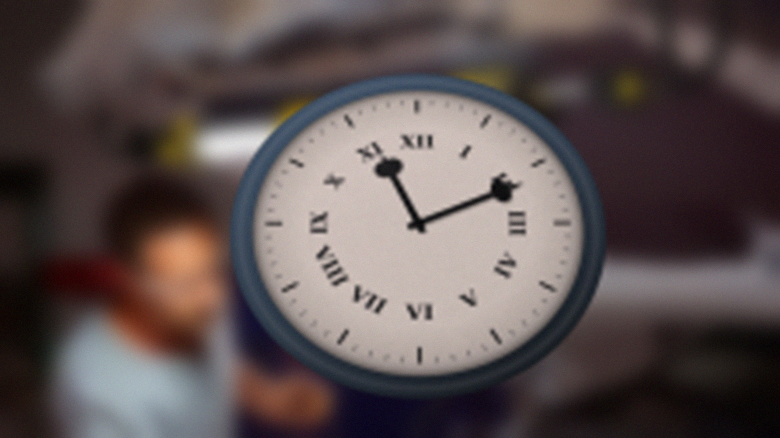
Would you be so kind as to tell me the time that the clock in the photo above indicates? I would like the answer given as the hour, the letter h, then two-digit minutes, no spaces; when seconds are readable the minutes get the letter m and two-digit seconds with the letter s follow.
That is 11h11
